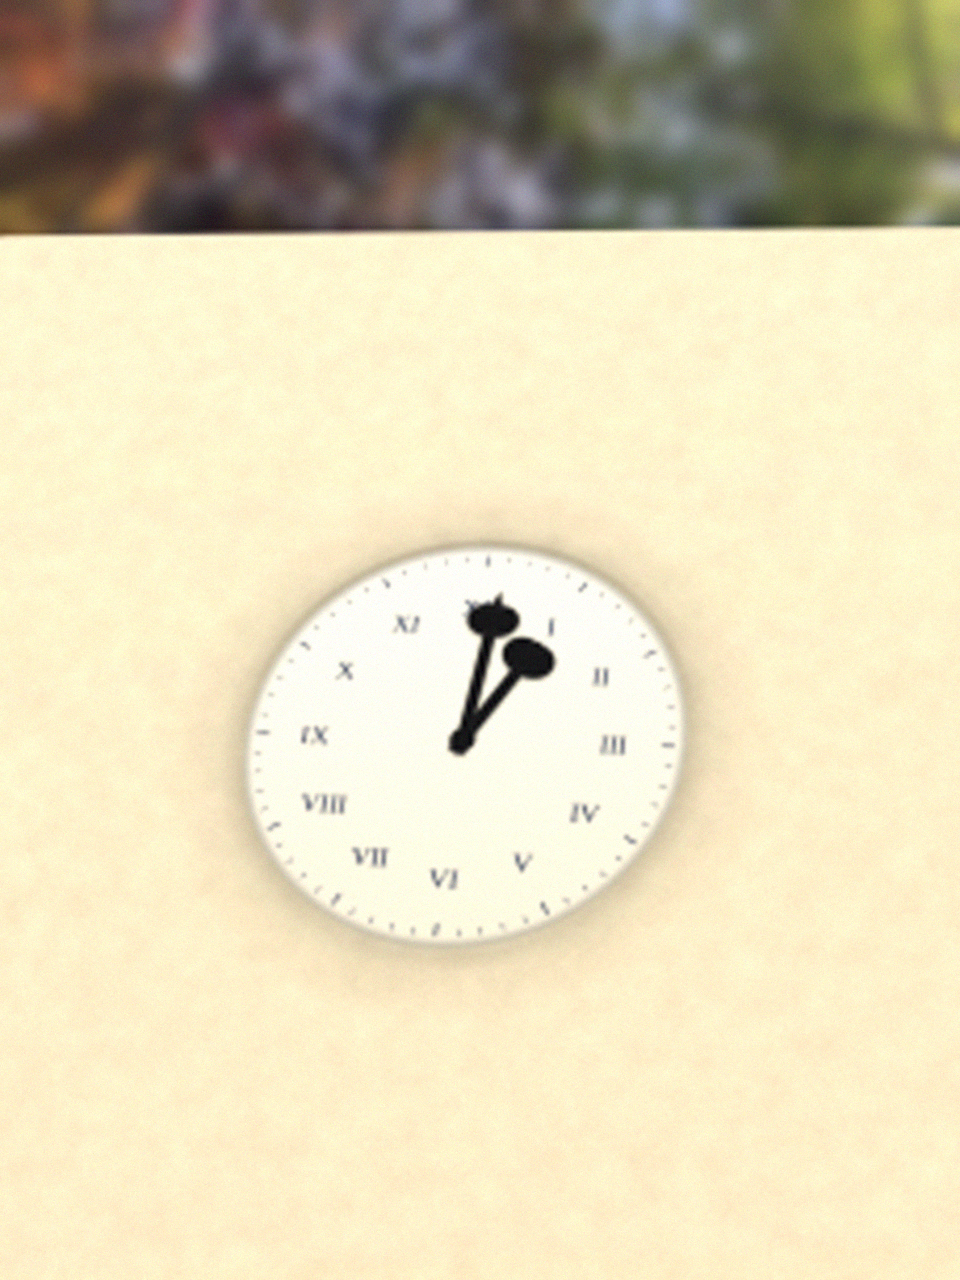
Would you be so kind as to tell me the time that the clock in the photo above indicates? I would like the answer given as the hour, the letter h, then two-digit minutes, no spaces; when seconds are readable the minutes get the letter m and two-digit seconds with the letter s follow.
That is 1h01
